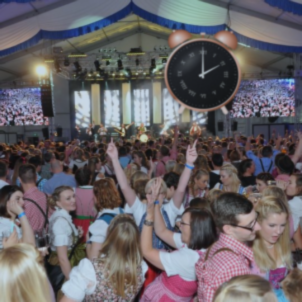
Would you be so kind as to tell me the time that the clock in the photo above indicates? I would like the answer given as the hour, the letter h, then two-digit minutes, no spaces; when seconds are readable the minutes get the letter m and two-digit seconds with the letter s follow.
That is 2h00
